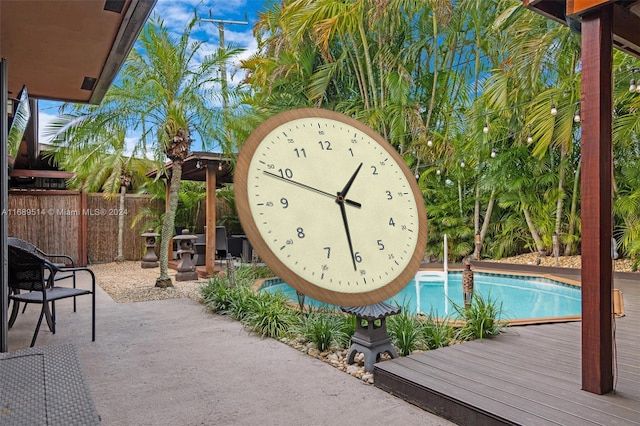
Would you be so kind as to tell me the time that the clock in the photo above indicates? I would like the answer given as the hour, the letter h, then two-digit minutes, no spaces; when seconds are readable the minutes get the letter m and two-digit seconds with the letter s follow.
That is 1h30m49s
